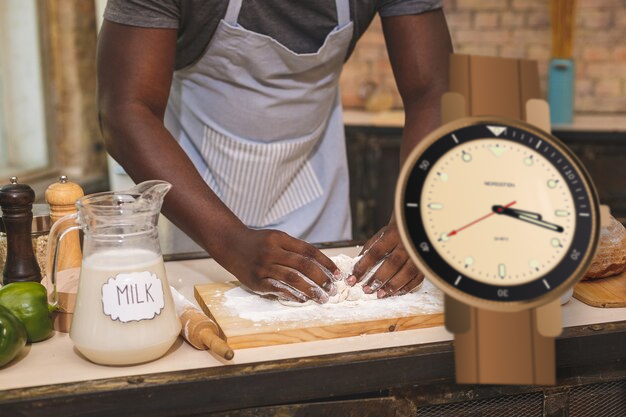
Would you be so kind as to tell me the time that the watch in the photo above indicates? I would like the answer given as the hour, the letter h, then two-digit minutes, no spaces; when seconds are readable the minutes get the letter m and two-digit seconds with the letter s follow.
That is 3h17m40s
